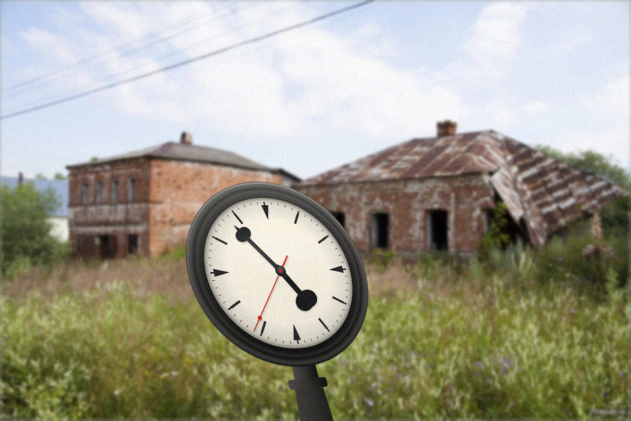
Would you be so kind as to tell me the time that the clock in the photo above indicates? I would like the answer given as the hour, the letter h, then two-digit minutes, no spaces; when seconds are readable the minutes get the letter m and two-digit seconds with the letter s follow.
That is 4h53m36s
